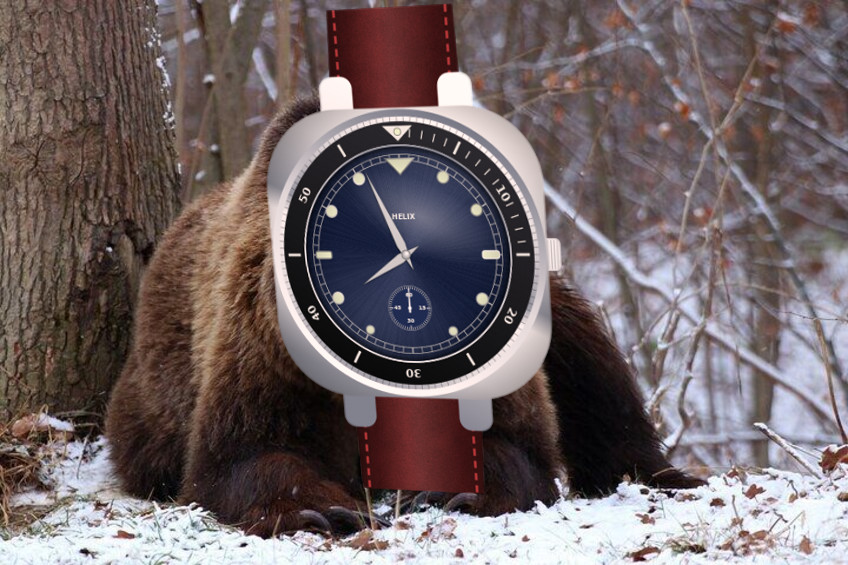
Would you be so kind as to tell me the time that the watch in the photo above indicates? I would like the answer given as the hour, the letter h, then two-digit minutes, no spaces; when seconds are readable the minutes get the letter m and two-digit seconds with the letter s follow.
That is 7h56
